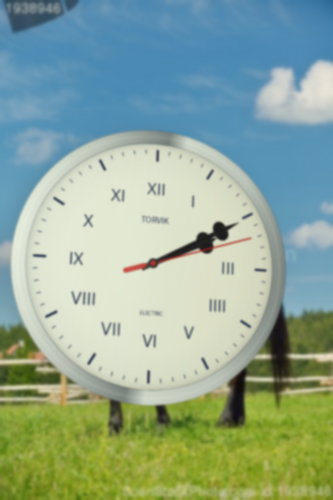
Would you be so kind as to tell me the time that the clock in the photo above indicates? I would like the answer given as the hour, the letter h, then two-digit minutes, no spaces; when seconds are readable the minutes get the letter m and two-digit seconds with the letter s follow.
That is 2h10m12s
